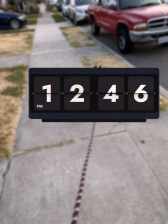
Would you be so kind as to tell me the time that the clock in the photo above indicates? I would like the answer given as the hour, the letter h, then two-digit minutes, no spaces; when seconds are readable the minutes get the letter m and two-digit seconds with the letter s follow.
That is 12h46
